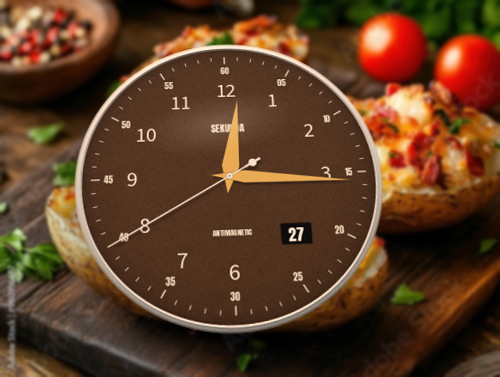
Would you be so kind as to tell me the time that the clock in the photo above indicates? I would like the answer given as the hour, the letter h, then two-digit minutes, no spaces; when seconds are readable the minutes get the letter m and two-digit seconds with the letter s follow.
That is 12h15m40s
